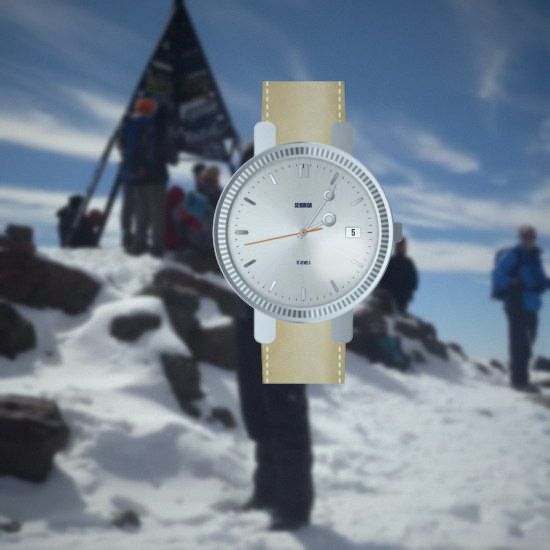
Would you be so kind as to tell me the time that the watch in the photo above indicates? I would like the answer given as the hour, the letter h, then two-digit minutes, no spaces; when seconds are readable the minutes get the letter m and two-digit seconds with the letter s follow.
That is 2h05m43s
